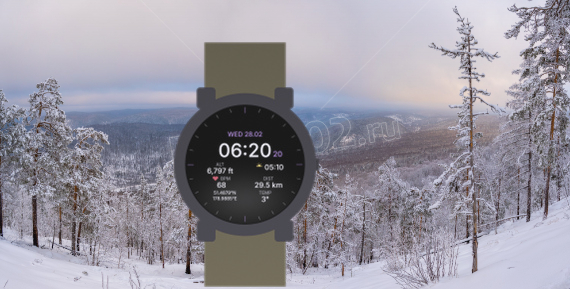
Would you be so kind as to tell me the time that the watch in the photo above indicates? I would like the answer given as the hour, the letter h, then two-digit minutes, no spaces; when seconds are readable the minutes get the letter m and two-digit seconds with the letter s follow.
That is 6h20m20s
